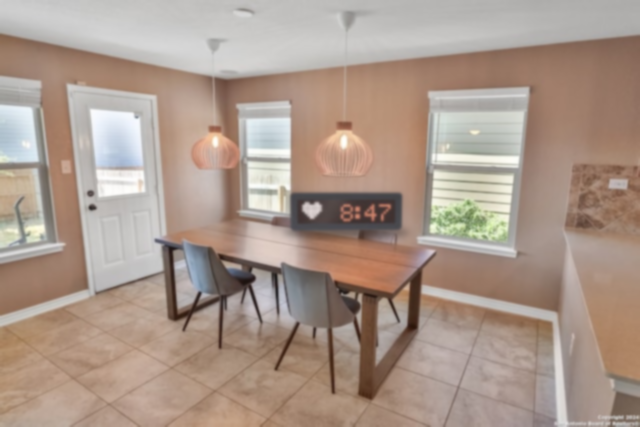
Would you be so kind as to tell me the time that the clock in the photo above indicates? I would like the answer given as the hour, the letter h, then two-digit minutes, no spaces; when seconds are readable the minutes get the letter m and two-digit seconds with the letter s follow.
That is 8h47
